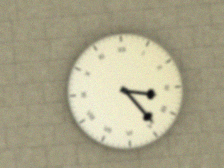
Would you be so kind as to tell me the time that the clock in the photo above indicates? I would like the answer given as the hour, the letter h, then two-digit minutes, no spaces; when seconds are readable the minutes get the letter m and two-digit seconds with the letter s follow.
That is 3h24
